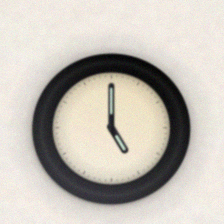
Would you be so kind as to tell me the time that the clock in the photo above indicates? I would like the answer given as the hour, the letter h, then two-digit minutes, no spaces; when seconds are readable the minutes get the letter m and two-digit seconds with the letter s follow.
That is 5h00
